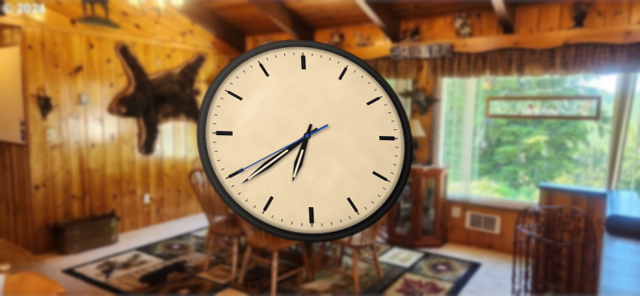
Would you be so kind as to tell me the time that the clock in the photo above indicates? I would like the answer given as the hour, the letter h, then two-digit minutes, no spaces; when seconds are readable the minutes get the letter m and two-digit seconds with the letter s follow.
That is 6h38m40s
